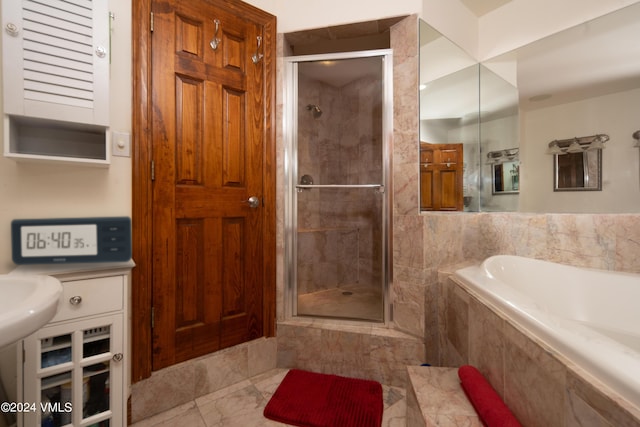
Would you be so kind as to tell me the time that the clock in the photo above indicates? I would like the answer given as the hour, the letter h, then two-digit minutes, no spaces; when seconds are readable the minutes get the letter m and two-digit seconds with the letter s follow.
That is 6h40
